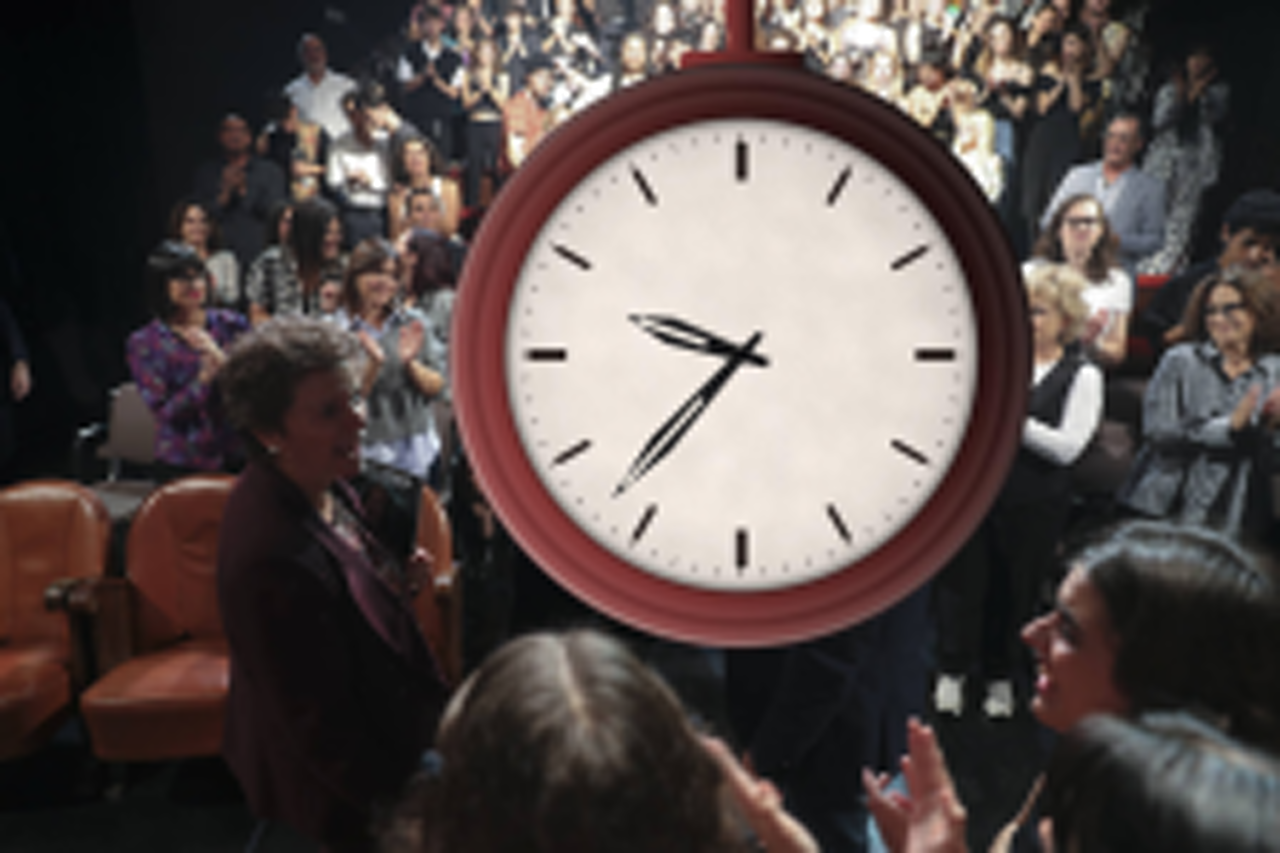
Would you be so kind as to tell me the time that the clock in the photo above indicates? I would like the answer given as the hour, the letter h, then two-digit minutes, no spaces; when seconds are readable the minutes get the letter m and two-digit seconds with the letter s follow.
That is 9h37
